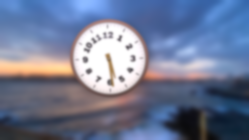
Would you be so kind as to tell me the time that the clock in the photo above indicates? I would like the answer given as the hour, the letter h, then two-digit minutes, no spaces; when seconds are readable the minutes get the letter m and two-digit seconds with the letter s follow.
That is 5h29
